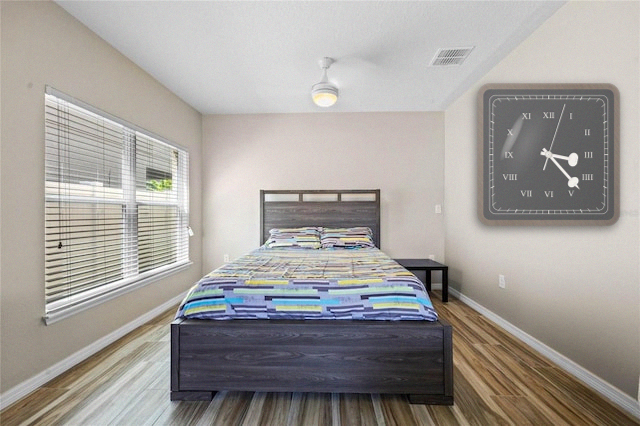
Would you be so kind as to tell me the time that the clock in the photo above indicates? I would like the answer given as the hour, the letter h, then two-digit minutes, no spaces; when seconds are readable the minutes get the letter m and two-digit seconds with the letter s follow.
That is 3h23m03s
